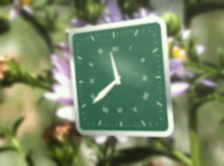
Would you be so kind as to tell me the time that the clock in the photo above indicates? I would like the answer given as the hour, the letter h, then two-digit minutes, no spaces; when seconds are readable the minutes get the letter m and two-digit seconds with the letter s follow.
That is 11h39
